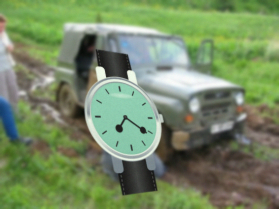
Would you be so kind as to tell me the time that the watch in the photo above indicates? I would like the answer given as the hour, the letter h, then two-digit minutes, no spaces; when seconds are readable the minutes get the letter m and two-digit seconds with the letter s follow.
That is 7h21
